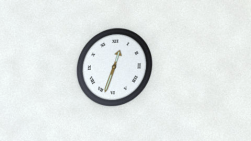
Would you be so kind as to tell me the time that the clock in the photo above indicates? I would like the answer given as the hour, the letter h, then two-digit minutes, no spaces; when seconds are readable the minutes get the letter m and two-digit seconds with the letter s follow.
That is 12h33
